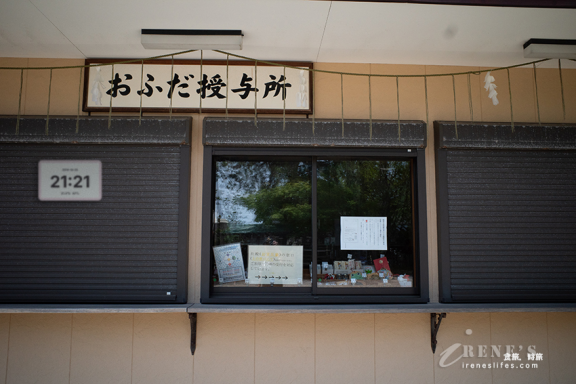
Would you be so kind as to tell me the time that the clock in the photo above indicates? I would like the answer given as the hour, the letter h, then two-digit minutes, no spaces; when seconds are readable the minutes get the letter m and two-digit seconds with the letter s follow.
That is 21h21
